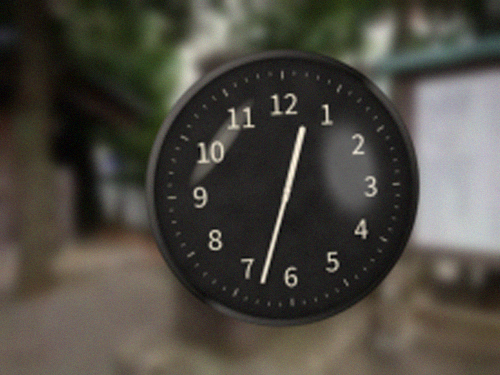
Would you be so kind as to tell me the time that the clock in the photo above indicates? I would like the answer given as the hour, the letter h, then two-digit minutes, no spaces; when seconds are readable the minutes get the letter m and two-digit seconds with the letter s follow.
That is 12h33
